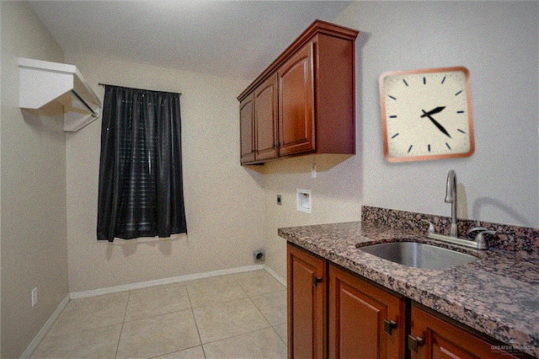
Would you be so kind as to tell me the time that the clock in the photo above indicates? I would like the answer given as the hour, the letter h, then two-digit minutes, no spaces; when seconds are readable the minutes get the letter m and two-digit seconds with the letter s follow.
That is 2h23
